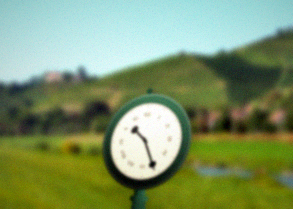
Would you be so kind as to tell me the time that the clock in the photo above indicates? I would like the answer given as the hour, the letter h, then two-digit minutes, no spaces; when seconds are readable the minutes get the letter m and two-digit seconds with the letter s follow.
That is 10h26
